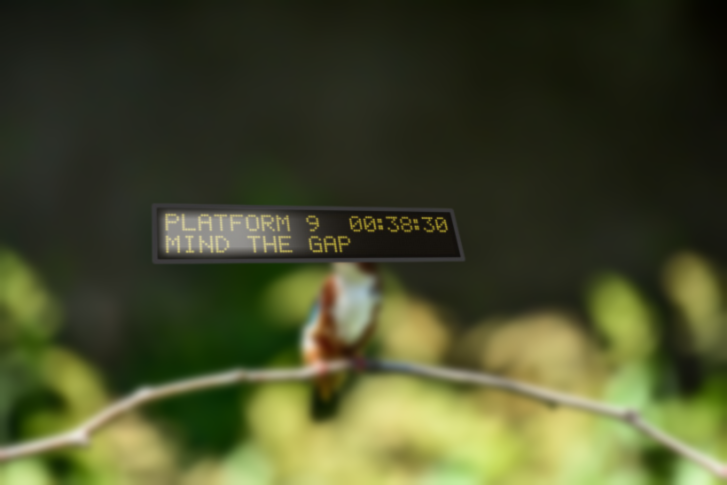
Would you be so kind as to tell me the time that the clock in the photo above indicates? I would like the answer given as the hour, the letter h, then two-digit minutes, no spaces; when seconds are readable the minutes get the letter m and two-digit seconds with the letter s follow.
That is 0h38m30s
